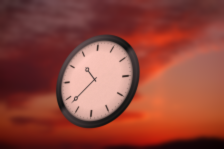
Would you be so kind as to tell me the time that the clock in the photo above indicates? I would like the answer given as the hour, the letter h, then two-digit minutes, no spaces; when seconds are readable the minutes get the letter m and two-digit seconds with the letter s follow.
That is 10h38
